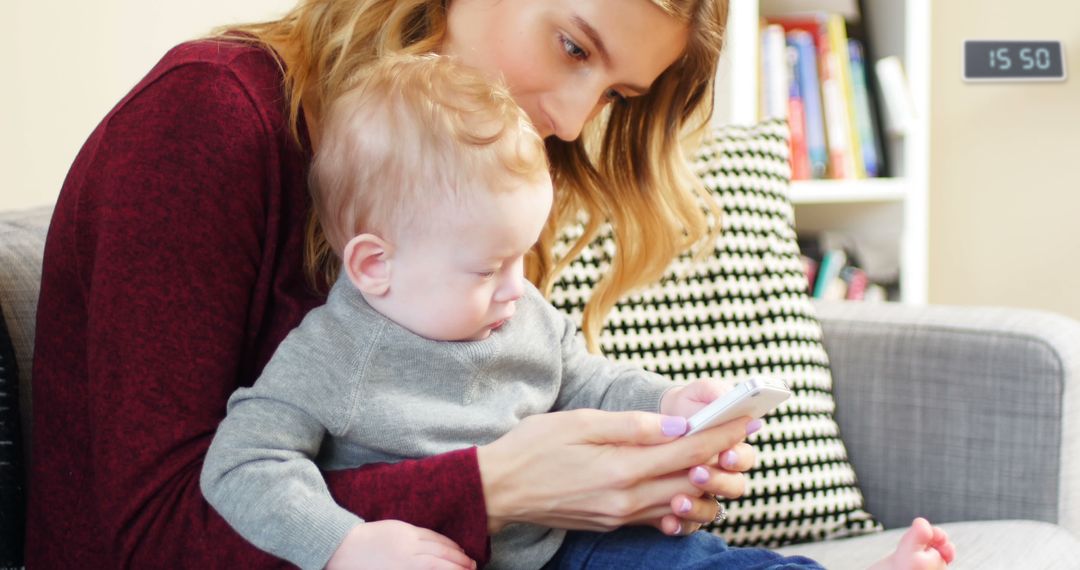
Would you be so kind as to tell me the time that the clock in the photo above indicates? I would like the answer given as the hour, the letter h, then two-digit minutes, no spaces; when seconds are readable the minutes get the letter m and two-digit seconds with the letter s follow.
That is 15h50
